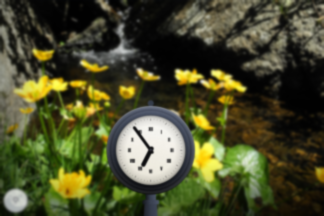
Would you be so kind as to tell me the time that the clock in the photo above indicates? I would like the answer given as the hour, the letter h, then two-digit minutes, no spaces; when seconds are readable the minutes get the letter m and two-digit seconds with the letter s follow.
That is 6h54
